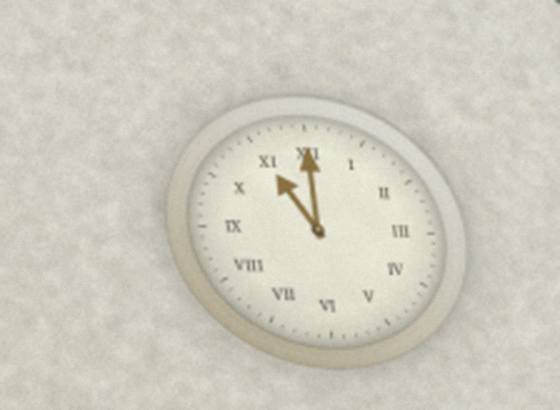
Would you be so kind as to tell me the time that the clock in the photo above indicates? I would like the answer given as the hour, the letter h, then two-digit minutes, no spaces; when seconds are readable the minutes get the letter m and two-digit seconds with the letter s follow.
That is 11h00
